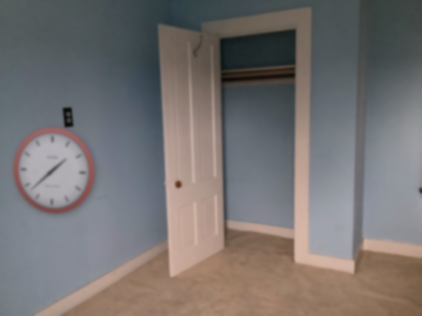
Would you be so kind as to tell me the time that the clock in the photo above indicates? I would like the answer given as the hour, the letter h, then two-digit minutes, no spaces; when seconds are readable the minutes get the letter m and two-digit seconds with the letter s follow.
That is 1h38
